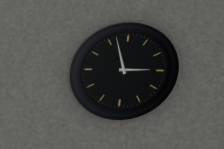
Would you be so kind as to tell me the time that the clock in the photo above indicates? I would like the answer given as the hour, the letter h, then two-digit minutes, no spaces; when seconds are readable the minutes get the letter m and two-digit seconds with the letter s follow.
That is 2h57
